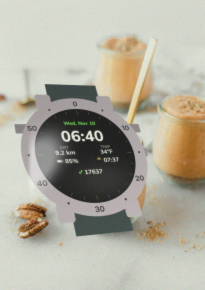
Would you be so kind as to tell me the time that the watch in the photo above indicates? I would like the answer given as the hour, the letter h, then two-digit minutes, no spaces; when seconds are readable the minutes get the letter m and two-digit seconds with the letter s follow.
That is 6h40
